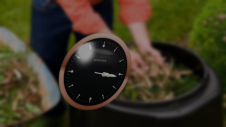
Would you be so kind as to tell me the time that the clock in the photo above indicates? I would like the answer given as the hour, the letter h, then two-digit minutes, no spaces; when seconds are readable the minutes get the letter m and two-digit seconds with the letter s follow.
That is 3h16
